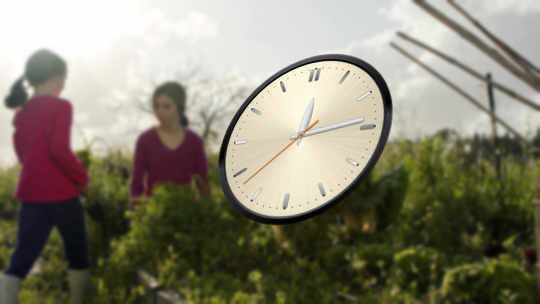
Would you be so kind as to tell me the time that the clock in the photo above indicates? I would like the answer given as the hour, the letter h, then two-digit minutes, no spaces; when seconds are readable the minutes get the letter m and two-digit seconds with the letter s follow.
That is 12h13m38s
